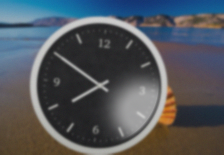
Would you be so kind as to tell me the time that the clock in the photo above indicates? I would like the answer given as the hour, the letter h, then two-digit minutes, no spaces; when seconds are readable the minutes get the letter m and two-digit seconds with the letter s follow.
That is 7h50
